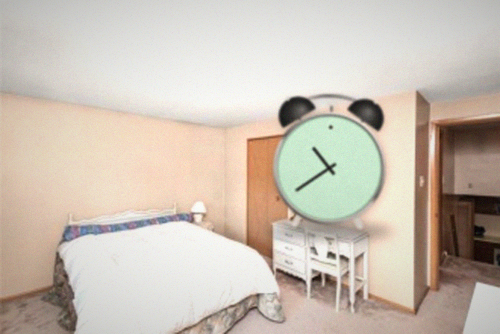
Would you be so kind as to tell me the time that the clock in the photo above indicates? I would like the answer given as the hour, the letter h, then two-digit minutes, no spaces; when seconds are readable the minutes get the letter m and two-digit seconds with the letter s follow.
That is 10h39
